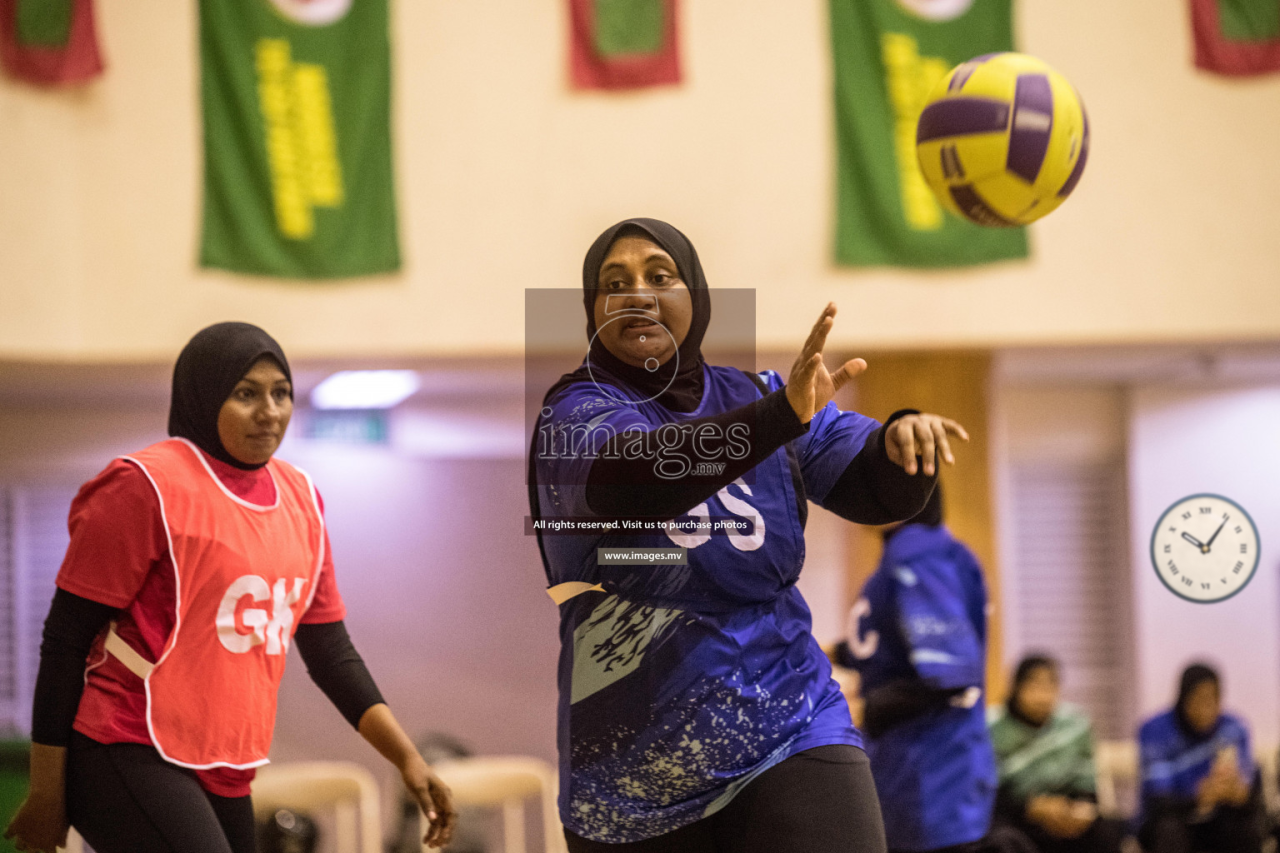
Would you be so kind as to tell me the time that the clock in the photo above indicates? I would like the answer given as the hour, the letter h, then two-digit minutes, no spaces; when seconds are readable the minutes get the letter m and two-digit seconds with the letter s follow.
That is 10h06
